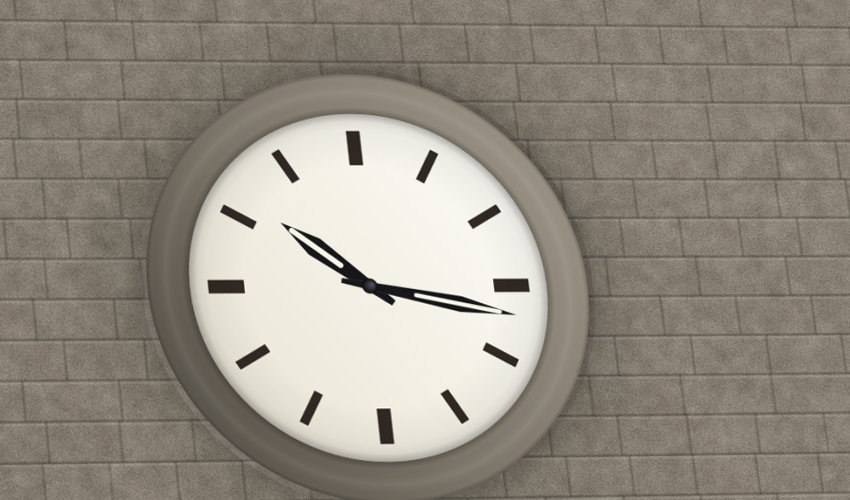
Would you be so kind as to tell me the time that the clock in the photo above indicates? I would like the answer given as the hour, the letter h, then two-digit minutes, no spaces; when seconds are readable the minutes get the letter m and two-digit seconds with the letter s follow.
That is 10h17
